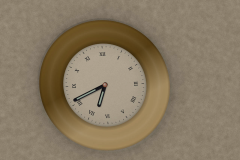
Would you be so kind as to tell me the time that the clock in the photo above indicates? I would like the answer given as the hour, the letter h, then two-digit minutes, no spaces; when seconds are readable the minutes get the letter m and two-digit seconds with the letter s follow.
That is 6h41
